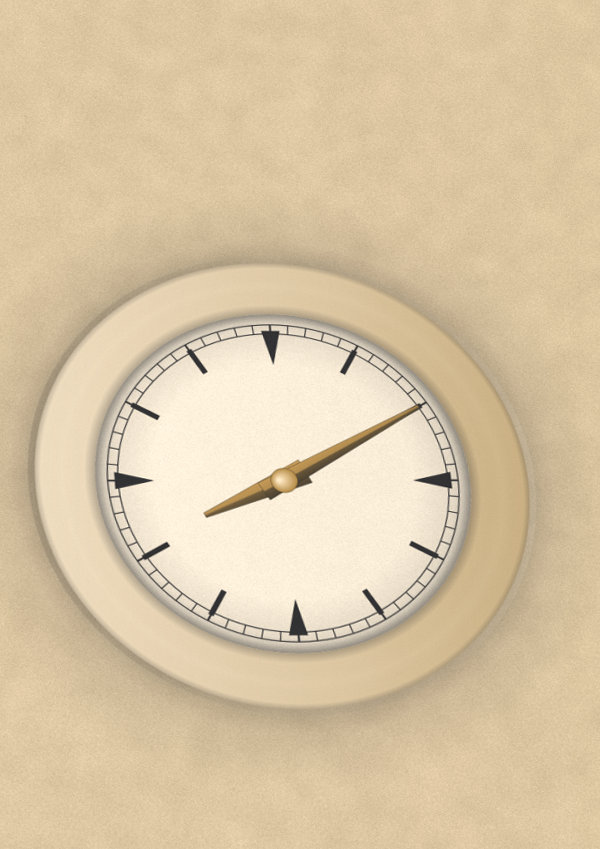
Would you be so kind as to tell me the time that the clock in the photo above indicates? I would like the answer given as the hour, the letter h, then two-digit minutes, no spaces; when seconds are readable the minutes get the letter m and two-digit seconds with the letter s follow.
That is 8h10
